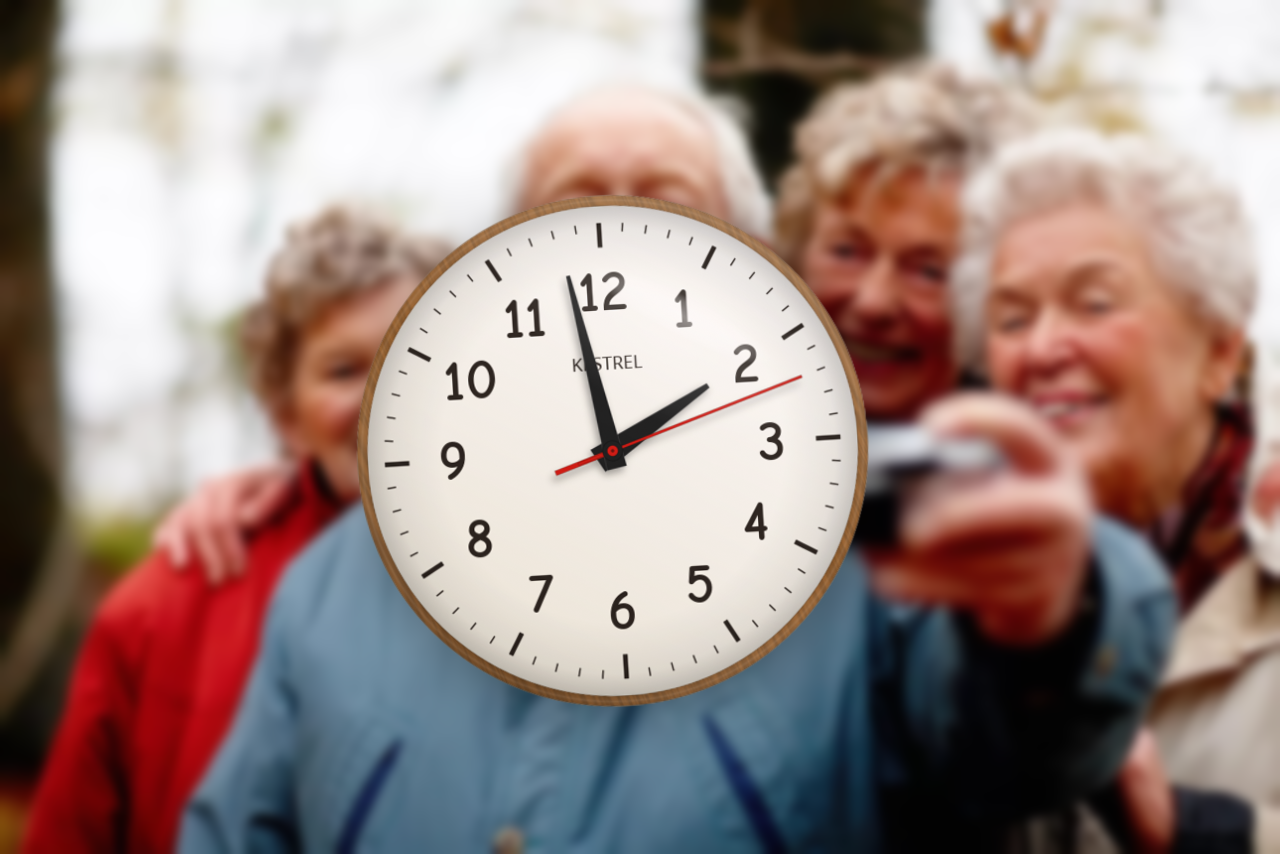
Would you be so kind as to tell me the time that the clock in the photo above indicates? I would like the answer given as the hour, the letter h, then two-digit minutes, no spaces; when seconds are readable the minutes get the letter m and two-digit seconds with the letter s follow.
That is 1h58m12s
